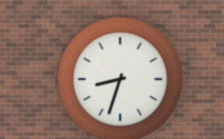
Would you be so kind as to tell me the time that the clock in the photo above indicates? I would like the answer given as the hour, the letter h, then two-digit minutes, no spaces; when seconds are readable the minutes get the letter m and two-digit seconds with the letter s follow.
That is 8h33
